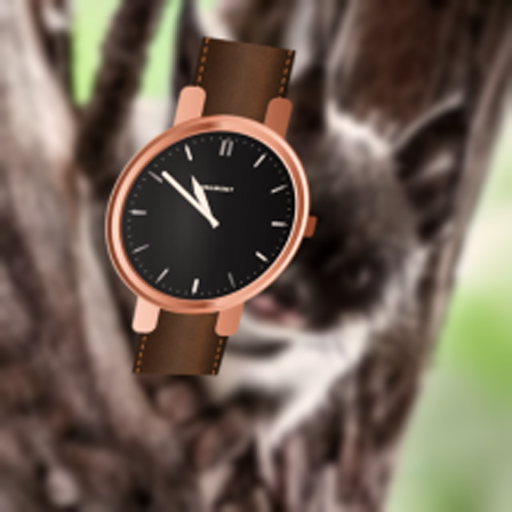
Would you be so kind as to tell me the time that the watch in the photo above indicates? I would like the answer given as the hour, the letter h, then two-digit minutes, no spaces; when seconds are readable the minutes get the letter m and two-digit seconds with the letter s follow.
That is 10h51
